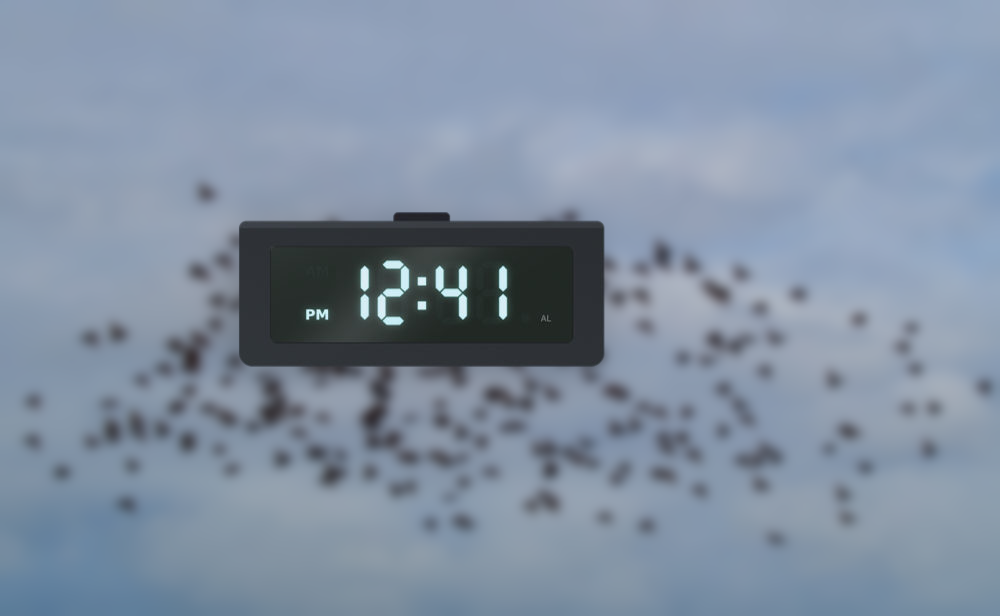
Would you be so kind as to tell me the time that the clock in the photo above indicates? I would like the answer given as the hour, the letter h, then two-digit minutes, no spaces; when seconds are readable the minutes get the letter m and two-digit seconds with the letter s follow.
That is 12h41
